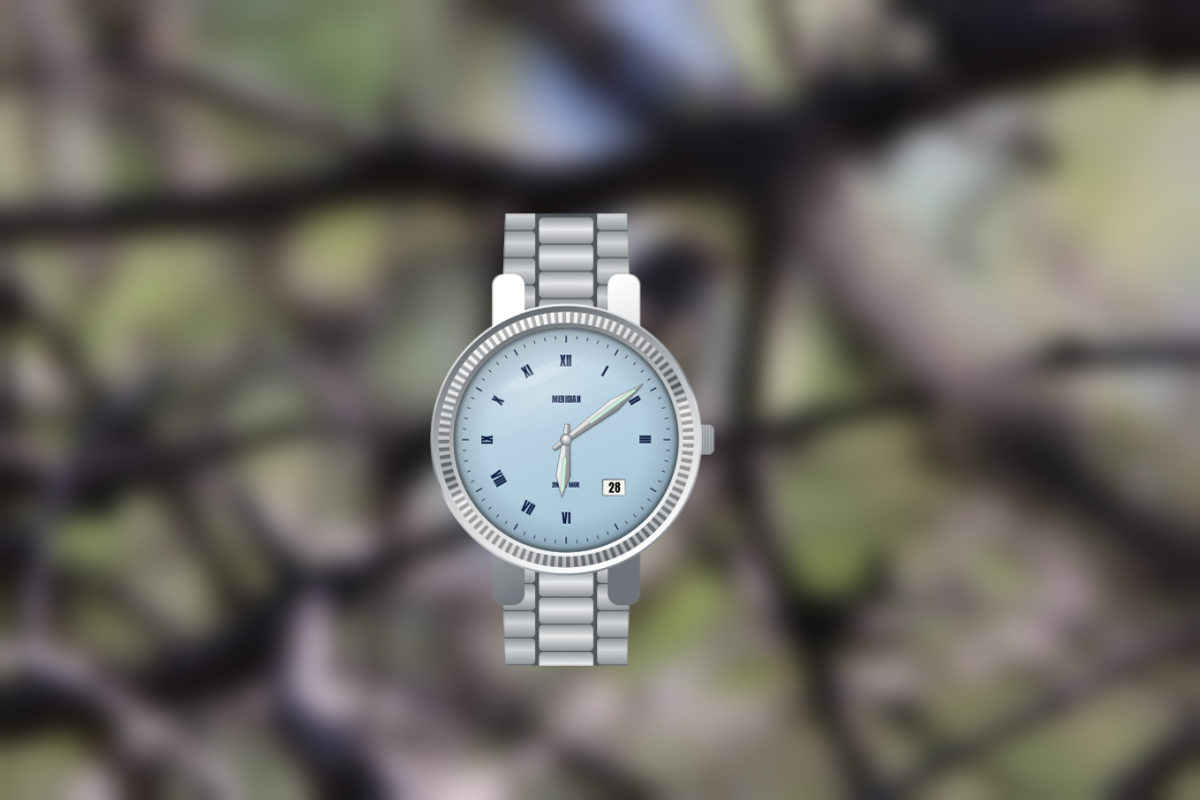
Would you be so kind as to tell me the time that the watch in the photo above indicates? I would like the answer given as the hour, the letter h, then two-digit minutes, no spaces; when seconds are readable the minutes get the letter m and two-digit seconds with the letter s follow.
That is 6h09
